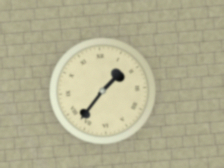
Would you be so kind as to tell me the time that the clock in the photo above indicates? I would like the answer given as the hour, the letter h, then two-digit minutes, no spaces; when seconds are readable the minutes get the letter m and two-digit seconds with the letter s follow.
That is 1h37
